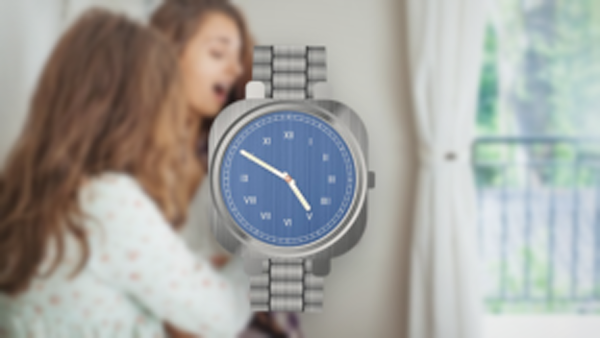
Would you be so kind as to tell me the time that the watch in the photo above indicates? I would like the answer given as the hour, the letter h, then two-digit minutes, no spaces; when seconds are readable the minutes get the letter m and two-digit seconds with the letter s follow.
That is 4h50
